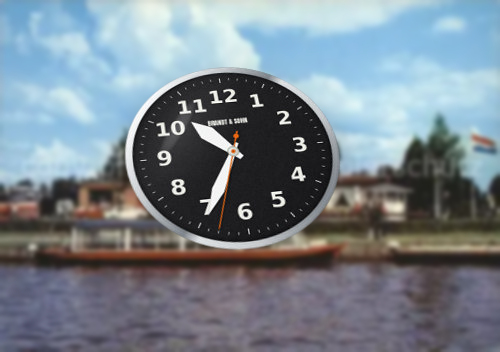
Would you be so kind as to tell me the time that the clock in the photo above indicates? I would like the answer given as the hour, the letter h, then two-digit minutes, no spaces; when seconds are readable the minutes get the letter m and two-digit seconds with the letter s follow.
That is 10h34m33s
